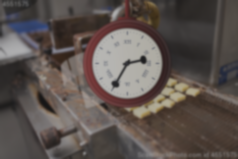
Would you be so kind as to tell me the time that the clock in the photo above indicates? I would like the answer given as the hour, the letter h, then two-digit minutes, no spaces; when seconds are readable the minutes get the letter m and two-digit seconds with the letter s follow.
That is 2h35
